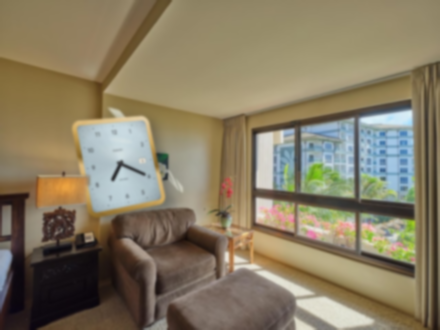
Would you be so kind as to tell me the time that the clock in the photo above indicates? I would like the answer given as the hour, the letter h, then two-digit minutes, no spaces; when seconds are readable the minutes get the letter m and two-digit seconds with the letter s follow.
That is 7h20
